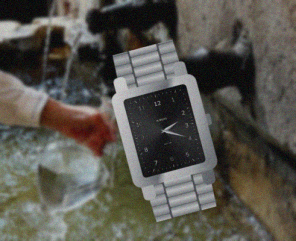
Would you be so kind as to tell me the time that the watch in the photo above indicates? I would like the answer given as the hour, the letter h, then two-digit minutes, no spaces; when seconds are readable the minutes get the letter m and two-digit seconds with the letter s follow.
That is 2h20
